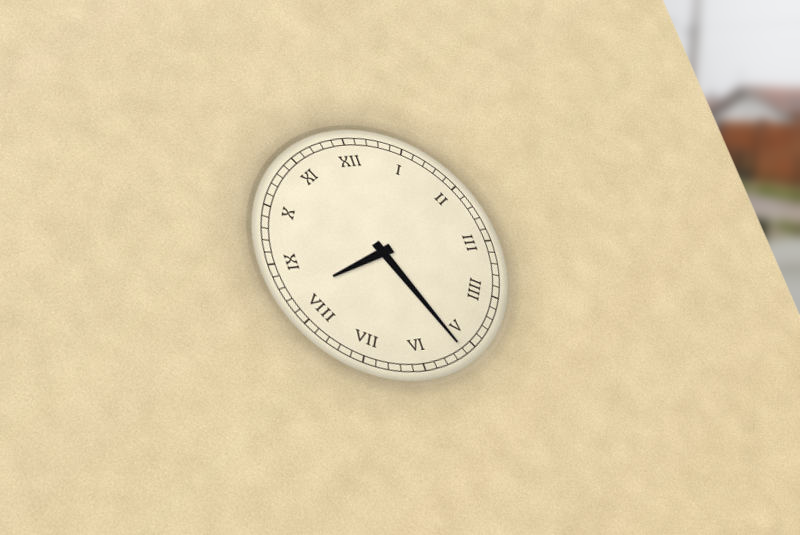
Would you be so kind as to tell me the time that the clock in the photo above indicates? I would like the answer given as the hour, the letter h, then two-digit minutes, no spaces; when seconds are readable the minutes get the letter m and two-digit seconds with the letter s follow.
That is 8h26
